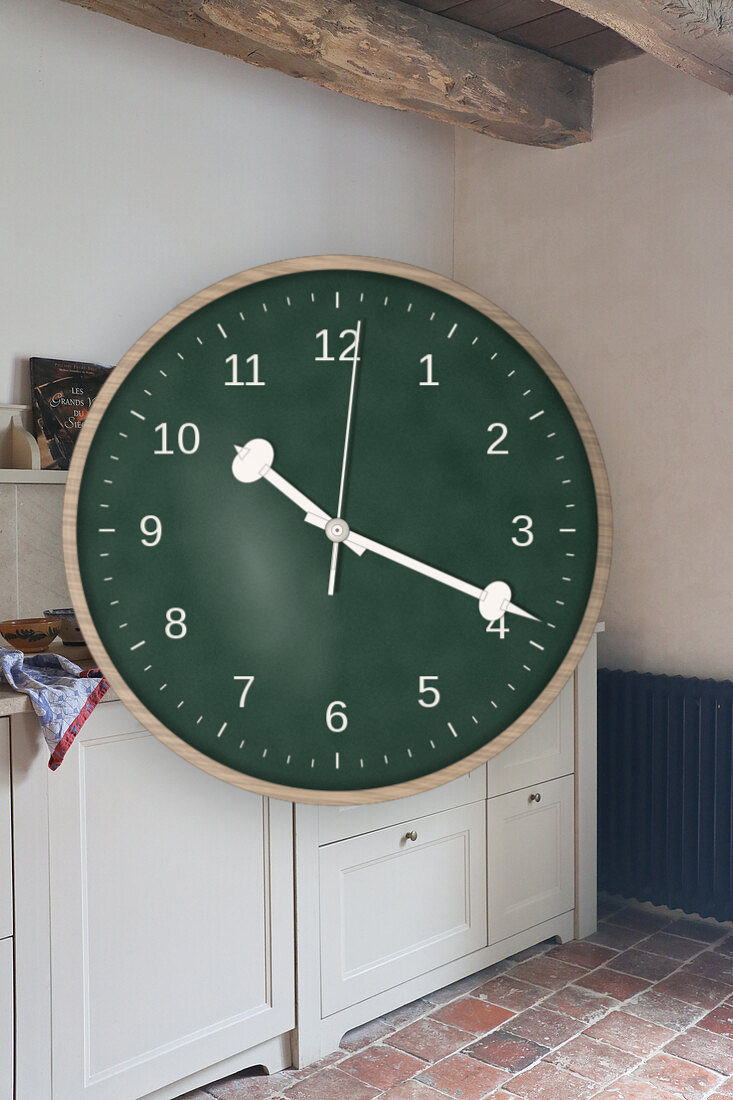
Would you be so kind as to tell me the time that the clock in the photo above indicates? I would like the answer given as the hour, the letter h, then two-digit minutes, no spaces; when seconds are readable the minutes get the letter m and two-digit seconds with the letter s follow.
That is 10h19m01s
